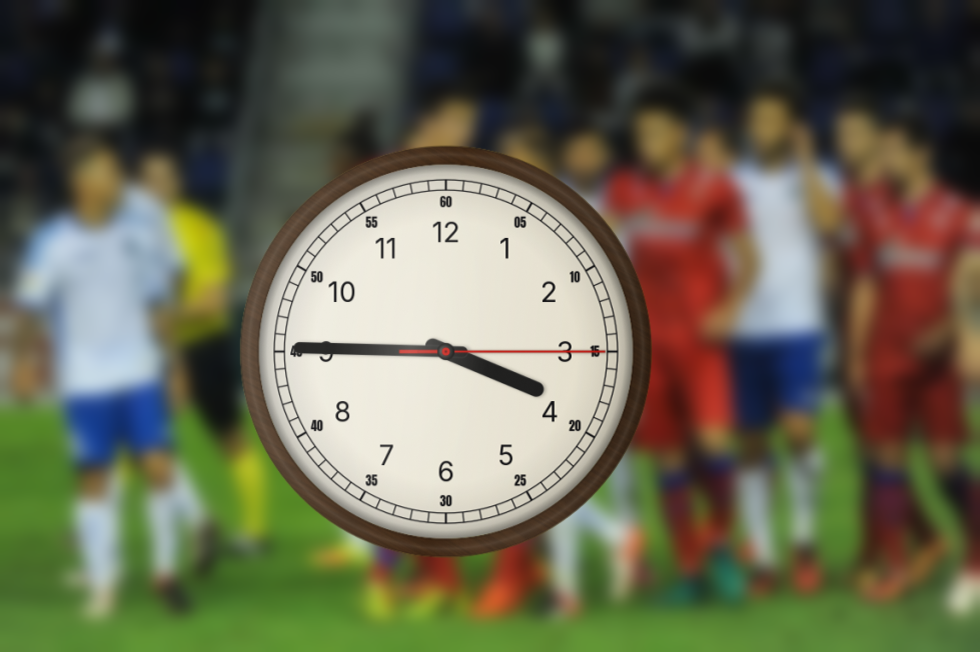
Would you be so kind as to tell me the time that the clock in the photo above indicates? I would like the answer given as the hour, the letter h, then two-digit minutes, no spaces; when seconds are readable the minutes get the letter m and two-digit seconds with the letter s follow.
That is 3h45m15s
